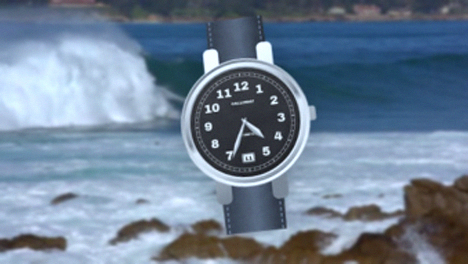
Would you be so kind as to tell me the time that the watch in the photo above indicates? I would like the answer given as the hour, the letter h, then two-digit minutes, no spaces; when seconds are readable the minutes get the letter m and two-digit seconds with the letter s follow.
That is 4h34
